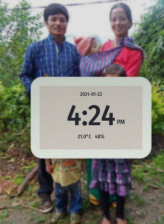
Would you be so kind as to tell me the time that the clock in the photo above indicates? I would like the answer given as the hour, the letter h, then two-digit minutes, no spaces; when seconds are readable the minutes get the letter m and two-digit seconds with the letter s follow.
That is 4h24
